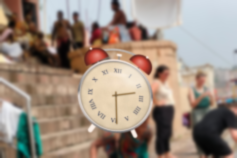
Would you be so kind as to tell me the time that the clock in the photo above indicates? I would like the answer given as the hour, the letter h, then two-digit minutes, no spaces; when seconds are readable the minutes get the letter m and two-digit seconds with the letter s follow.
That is 2h29
